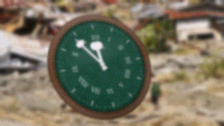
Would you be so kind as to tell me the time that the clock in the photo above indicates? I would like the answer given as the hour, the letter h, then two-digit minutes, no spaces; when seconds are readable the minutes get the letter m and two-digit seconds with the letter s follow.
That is 11h54
